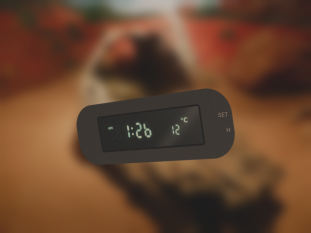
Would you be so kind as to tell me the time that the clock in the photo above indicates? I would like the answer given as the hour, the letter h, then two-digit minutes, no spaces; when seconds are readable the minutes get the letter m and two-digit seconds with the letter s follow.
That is 1h26
